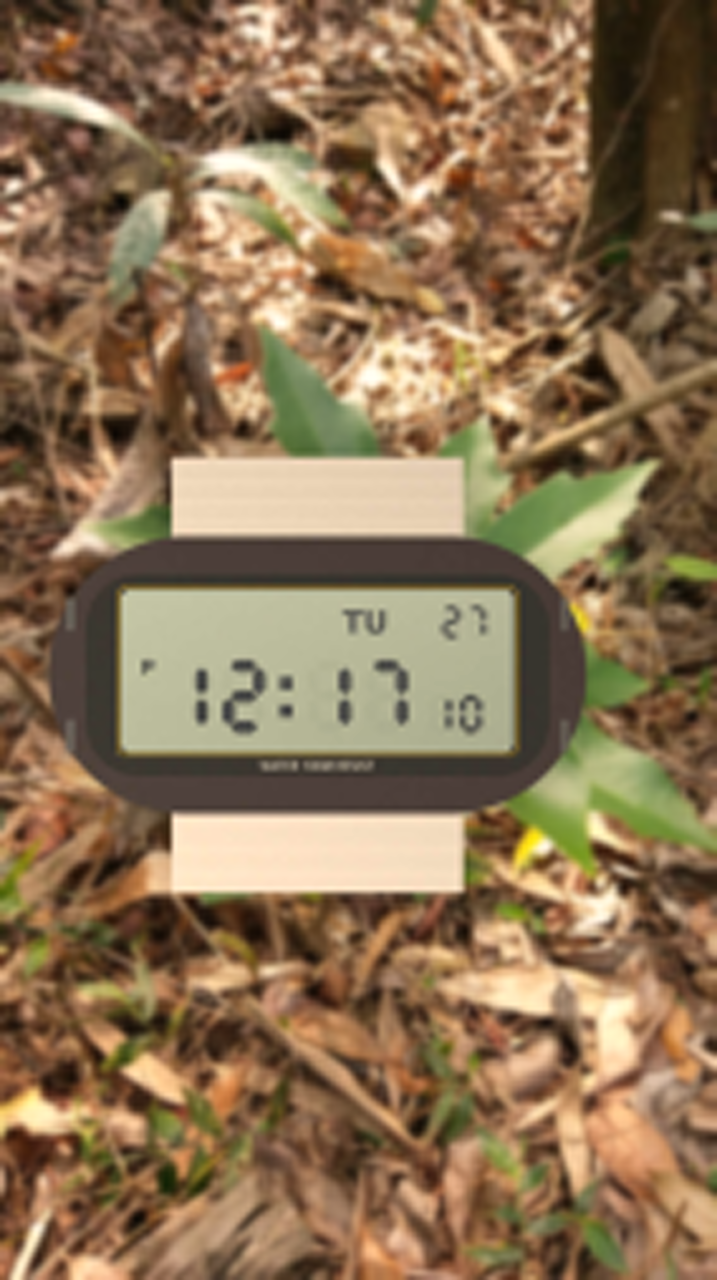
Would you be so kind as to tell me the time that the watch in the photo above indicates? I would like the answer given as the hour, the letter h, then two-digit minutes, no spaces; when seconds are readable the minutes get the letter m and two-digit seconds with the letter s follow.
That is 12h17m10s
